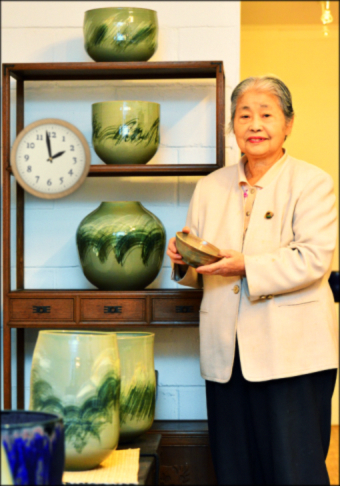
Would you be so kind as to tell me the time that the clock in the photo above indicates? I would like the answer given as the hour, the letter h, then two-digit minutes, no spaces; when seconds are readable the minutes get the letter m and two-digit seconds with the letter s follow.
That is 1h58
